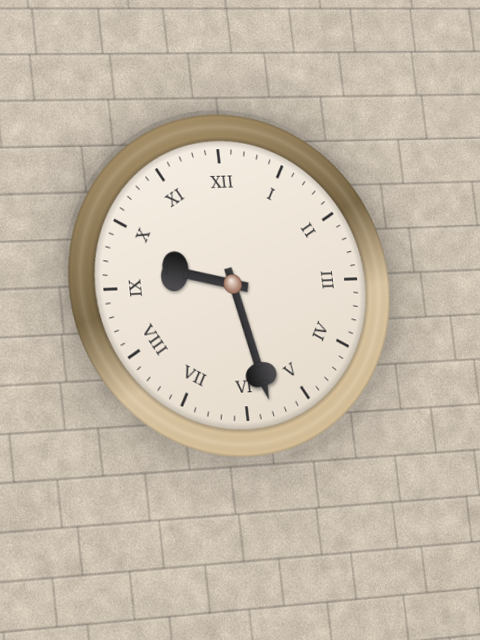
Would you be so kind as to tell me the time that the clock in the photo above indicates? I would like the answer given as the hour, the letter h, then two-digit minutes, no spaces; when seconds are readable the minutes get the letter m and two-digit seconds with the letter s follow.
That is 9h28
